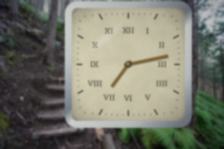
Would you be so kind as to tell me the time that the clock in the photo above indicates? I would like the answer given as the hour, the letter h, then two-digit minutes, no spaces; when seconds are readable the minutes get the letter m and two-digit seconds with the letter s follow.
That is 7h13
